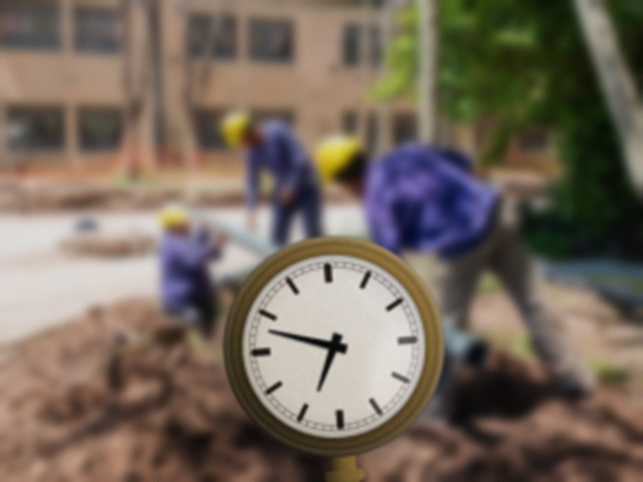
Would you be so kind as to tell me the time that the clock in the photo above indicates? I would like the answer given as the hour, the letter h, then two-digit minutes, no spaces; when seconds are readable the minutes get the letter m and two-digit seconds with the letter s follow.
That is 6h48
